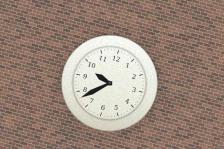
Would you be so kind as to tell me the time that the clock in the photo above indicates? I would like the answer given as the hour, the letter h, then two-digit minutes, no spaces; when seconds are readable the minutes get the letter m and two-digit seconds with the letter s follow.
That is 9h38
